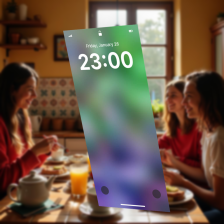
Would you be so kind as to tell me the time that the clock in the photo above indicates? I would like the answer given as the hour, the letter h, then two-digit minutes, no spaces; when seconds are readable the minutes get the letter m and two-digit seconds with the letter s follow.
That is 23h00
